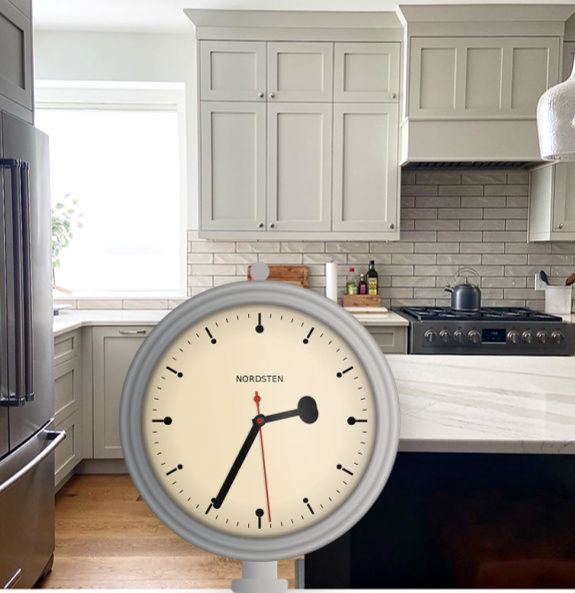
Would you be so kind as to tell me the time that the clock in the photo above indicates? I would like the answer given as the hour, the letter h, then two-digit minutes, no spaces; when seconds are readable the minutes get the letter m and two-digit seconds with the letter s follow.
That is 2h34m29s
